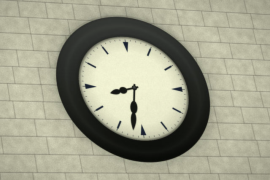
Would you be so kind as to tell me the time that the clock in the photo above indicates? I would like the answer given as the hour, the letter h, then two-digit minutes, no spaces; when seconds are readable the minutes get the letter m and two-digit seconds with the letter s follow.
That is 8h32
